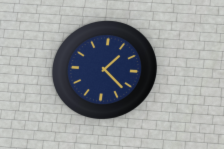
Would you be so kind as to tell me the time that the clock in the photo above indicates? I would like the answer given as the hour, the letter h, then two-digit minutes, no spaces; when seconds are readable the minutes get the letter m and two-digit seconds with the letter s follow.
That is 1h22
